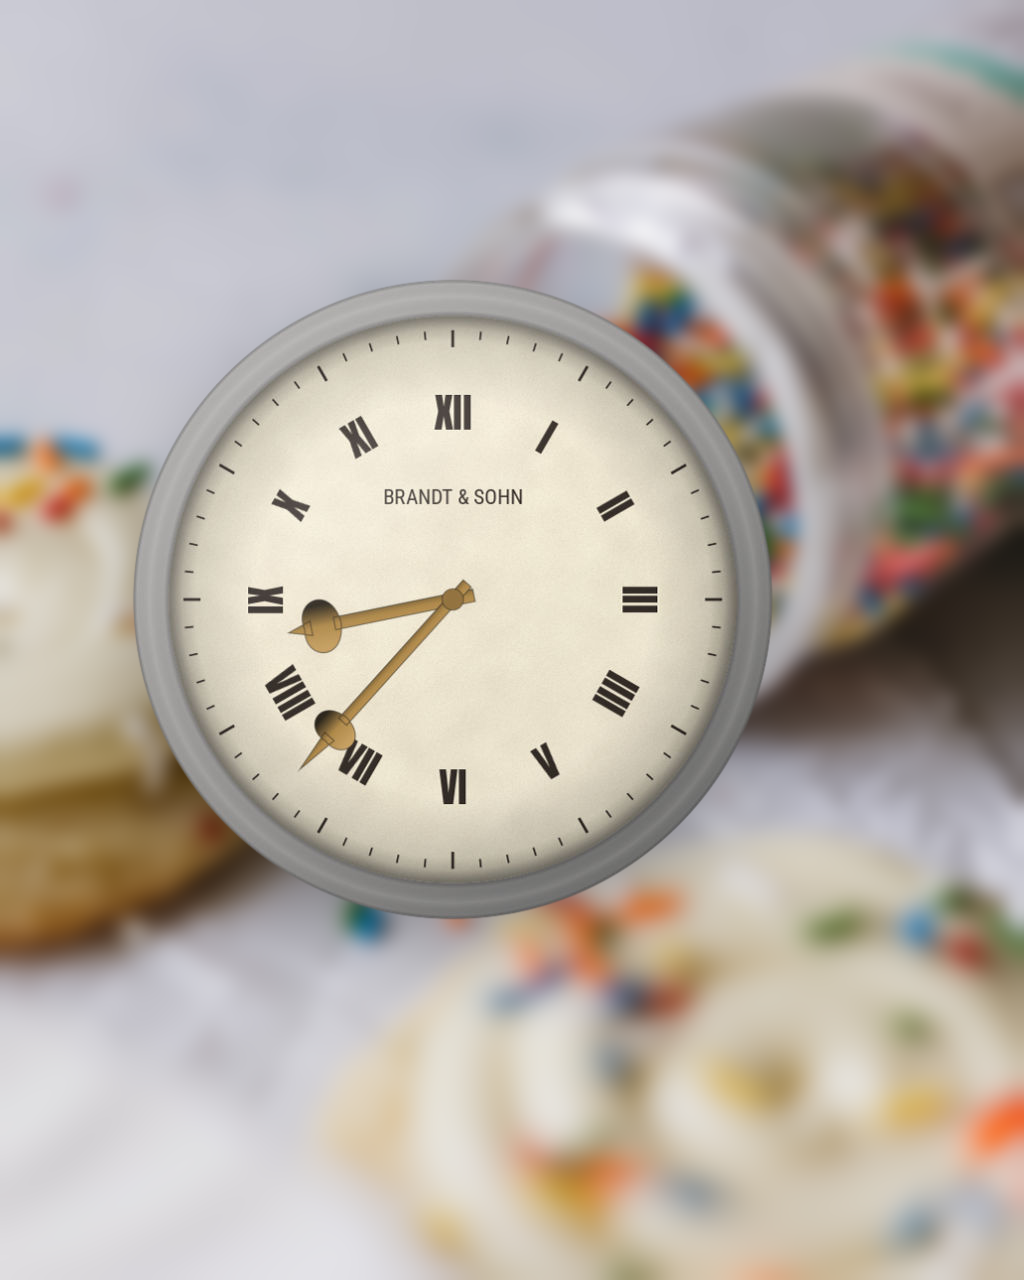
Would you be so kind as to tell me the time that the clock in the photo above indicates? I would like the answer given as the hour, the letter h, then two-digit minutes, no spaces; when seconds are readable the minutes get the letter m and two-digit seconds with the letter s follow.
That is 8h37
